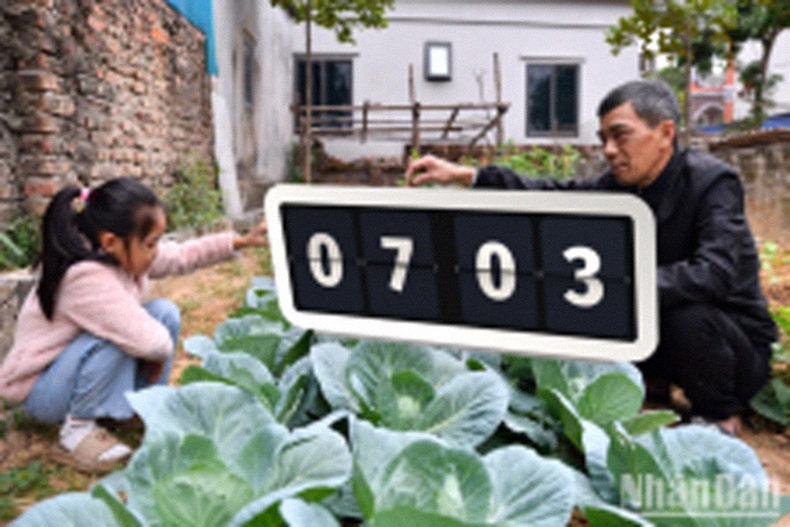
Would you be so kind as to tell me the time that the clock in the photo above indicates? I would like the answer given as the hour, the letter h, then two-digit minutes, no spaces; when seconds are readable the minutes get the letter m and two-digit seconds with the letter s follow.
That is 7h03
